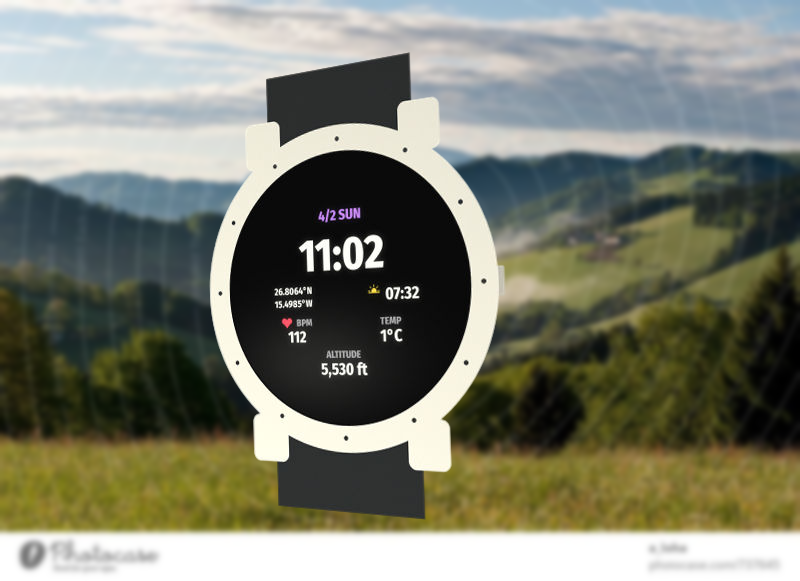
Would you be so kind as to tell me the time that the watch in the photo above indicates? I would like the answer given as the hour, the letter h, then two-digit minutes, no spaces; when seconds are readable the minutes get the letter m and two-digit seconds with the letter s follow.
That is 11h02
